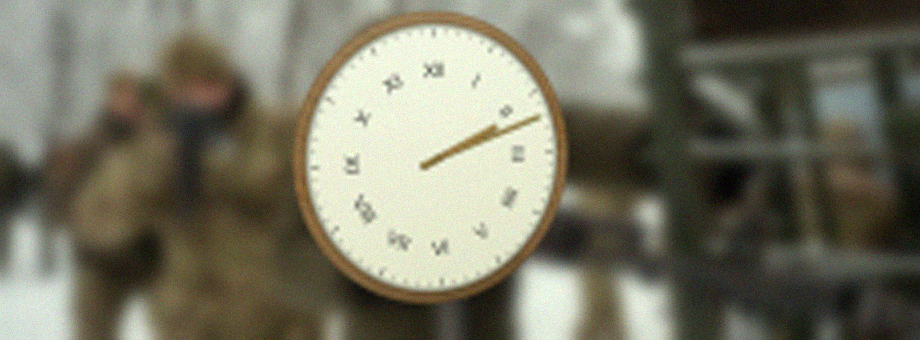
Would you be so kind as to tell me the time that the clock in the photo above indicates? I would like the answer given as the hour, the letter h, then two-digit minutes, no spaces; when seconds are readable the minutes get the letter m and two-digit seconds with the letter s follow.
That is 2h12
